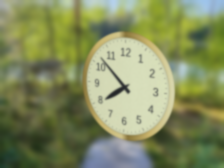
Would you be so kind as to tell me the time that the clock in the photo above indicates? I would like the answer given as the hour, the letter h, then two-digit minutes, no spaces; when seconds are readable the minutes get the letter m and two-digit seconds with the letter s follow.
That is 7h52
